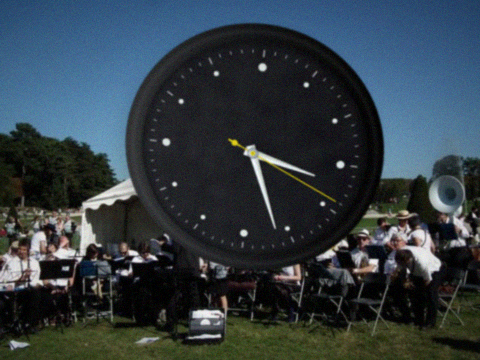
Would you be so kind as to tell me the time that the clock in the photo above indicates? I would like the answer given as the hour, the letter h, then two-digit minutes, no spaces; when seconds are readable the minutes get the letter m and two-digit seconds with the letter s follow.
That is 3h26m19s
